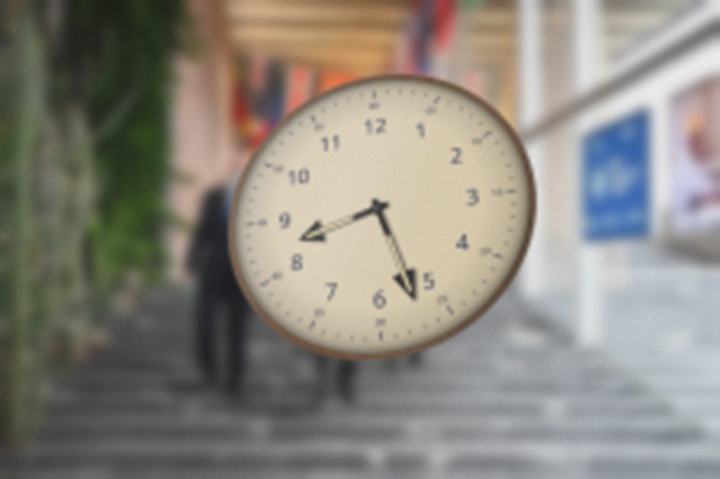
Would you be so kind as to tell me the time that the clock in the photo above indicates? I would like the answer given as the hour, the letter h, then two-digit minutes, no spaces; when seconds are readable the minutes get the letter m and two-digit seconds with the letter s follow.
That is 8h27
